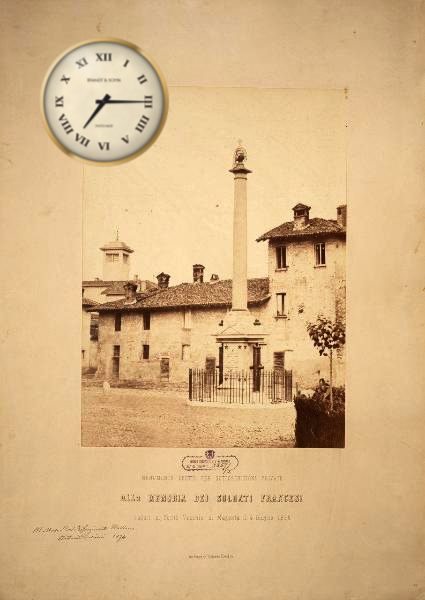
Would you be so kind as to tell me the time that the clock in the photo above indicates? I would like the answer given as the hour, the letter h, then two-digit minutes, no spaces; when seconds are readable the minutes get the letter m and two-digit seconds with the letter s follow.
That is 7h15
